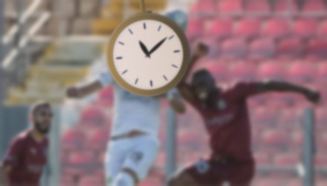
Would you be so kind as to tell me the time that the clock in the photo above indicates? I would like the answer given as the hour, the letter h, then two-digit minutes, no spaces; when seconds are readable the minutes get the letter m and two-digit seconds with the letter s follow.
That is 11h09
